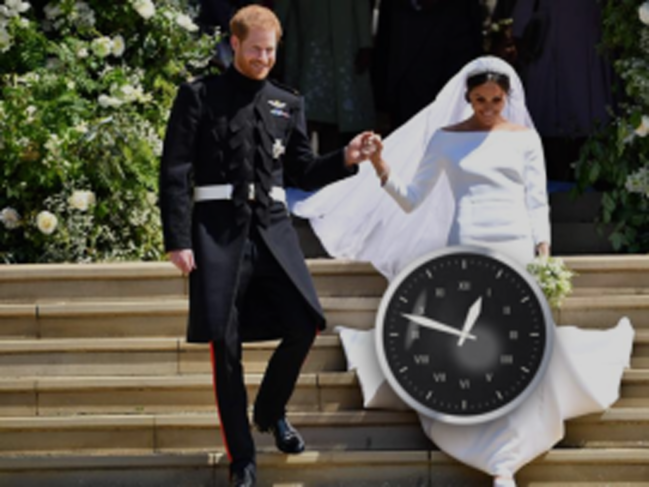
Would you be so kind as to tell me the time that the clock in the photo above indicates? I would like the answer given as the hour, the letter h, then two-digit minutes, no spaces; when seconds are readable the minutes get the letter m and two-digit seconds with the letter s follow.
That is 12h48
